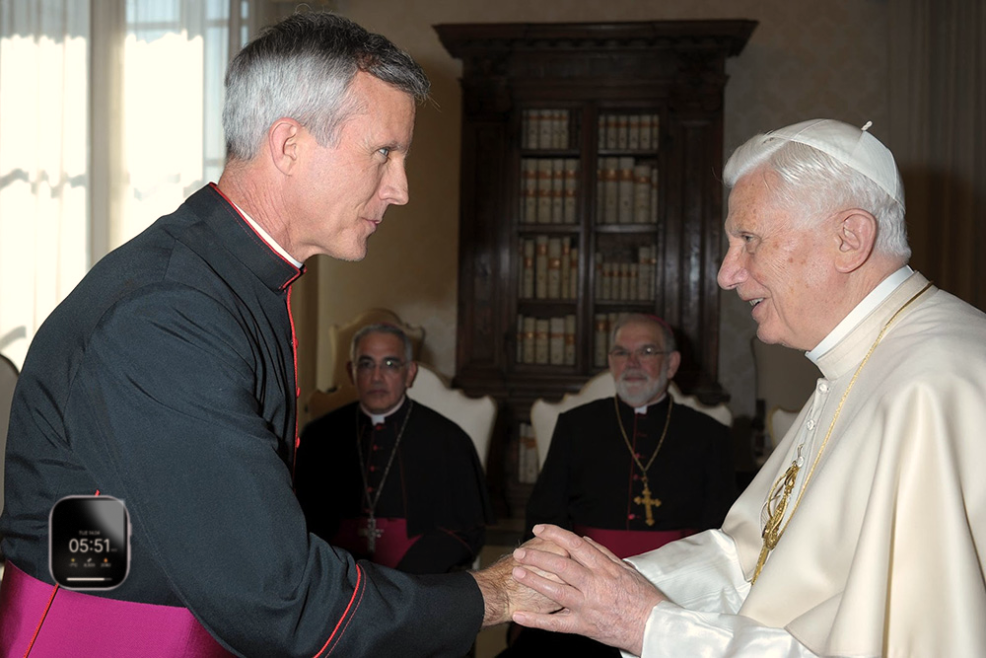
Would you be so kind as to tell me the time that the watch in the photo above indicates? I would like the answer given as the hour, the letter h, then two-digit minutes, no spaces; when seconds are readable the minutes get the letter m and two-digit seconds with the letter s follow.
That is 5h51
